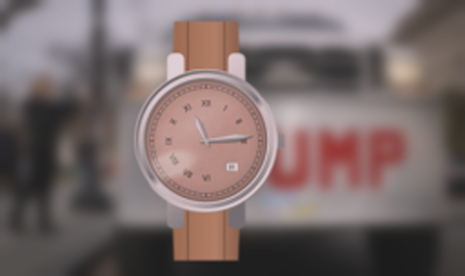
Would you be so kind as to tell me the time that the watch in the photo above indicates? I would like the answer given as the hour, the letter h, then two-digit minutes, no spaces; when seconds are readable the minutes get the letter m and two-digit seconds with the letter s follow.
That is 11h14
